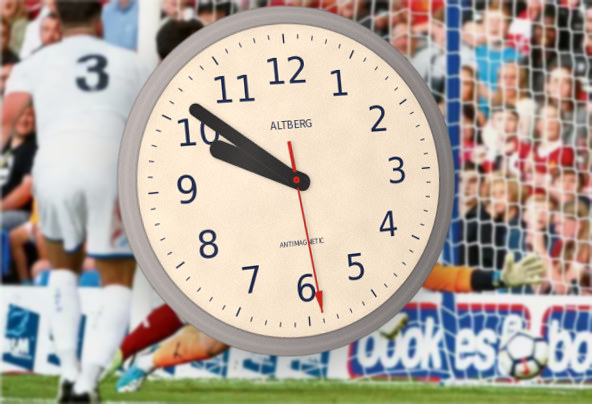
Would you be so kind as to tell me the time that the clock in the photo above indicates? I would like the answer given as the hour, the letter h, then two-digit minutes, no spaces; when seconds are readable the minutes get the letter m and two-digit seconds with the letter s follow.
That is 9h51m29s
